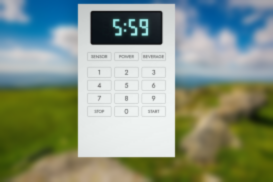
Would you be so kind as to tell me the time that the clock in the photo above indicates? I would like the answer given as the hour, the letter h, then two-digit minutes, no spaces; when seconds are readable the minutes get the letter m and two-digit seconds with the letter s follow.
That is 5h59
